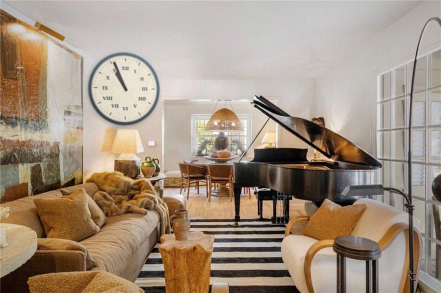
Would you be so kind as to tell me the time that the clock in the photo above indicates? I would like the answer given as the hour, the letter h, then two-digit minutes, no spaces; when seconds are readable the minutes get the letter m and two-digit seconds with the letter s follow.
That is 10h56
